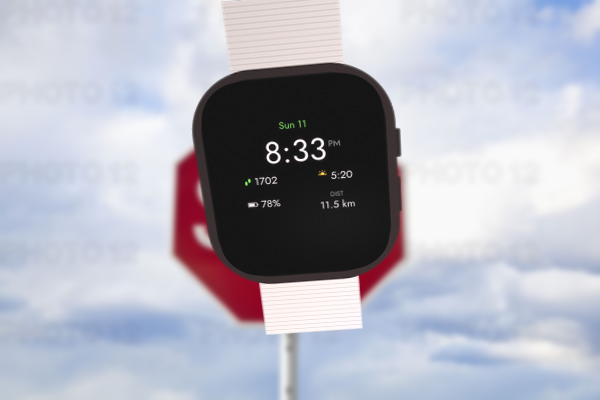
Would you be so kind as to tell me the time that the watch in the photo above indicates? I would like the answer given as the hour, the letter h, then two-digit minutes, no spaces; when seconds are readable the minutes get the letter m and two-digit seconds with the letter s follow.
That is 8h33
